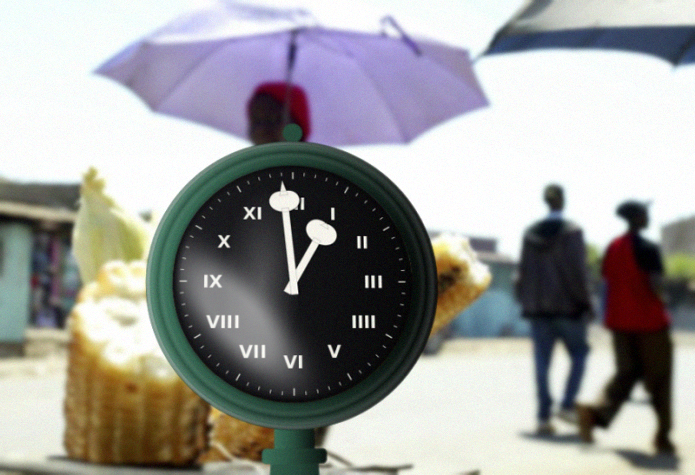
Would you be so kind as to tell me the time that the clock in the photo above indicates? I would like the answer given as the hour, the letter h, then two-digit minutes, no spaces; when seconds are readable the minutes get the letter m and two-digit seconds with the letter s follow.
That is 12h59
